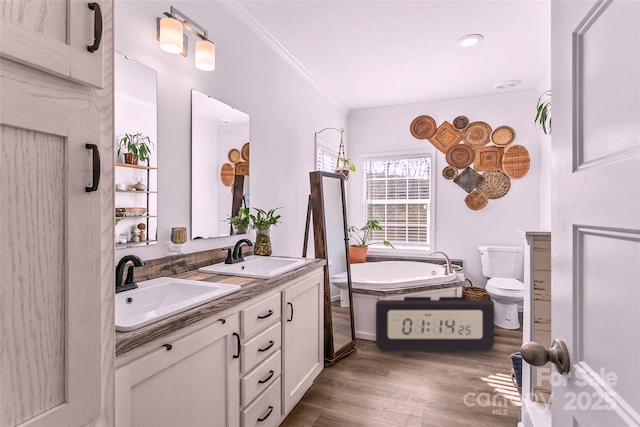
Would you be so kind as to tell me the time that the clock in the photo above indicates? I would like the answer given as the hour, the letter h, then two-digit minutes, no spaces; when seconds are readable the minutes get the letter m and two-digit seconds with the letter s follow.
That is 1h14m25s
